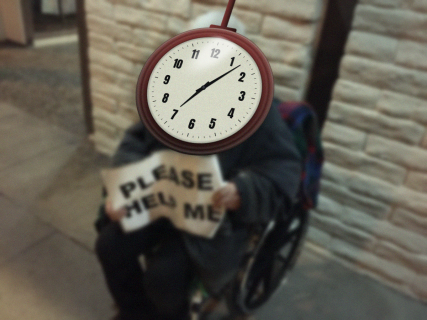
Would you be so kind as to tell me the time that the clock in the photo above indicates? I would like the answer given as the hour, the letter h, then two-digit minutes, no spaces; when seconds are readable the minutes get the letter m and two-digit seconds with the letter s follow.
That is 7h07
